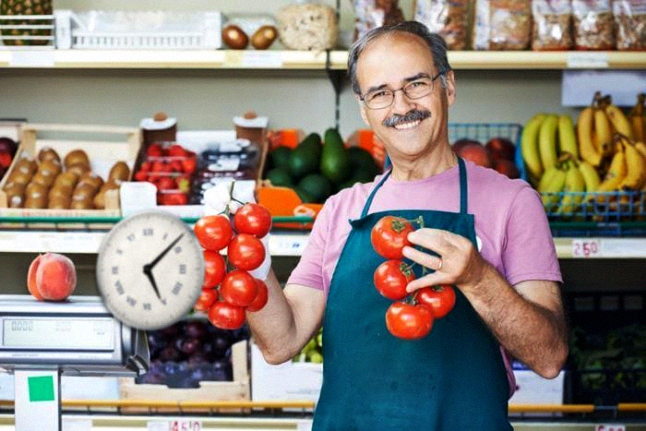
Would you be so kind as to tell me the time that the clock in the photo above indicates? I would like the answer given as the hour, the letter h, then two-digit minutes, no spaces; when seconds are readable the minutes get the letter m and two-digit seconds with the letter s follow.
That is 5h08
